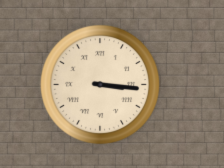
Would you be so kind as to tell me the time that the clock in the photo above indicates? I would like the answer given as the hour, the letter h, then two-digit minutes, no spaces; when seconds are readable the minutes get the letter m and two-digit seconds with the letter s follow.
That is 3h16
